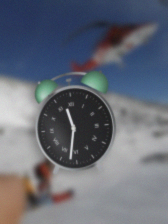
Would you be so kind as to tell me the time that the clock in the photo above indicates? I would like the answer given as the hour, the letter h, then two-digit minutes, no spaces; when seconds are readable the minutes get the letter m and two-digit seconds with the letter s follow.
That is 11h32
